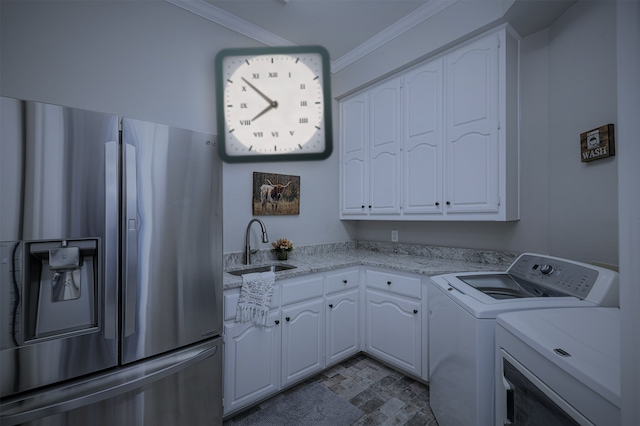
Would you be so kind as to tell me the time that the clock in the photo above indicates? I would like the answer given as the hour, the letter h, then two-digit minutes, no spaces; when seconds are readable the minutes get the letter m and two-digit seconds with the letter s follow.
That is 7h52
